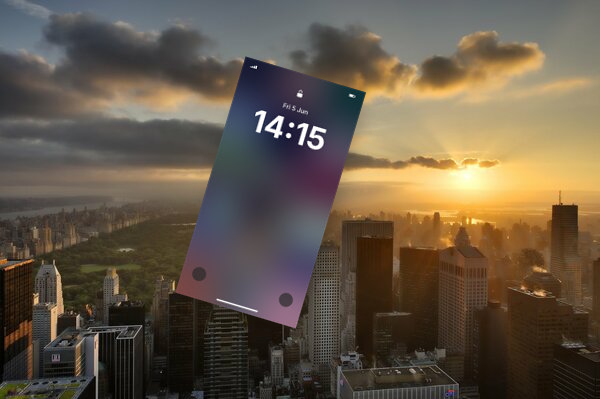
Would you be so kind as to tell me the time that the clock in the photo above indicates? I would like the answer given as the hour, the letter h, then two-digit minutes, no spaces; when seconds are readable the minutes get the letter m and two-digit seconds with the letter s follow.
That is 14h15
